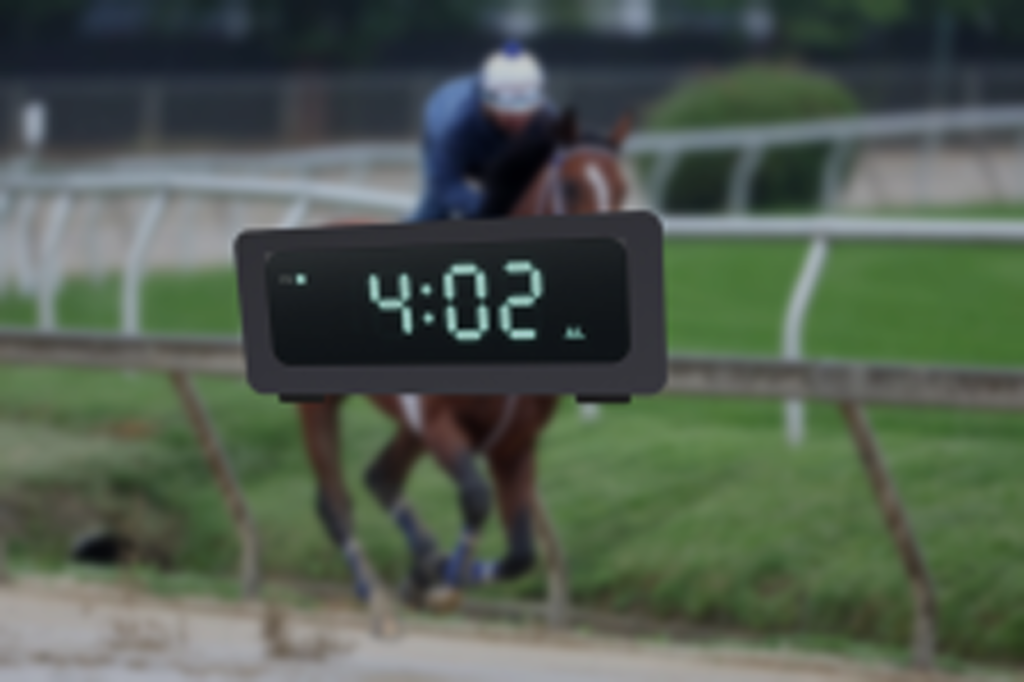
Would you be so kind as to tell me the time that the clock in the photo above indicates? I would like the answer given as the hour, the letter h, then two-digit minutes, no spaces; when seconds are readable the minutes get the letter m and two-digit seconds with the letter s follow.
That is 4h02
